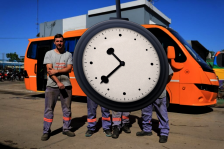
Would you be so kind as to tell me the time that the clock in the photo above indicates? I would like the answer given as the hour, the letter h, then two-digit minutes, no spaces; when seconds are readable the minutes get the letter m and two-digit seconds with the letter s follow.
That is 10h38
